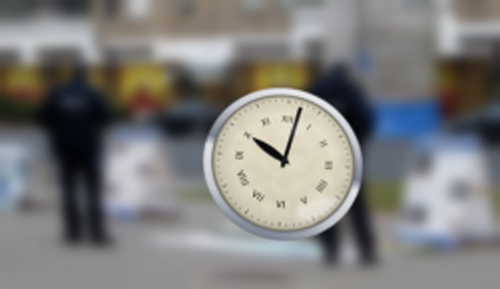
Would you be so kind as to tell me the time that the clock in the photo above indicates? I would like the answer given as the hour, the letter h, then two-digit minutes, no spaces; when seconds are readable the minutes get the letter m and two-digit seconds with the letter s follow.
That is 10h02
